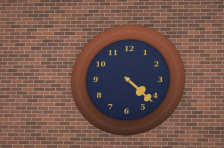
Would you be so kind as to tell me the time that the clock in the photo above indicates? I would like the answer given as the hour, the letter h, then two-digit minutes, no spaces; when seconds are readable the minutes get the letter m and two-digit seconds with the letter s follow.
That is 4h22
